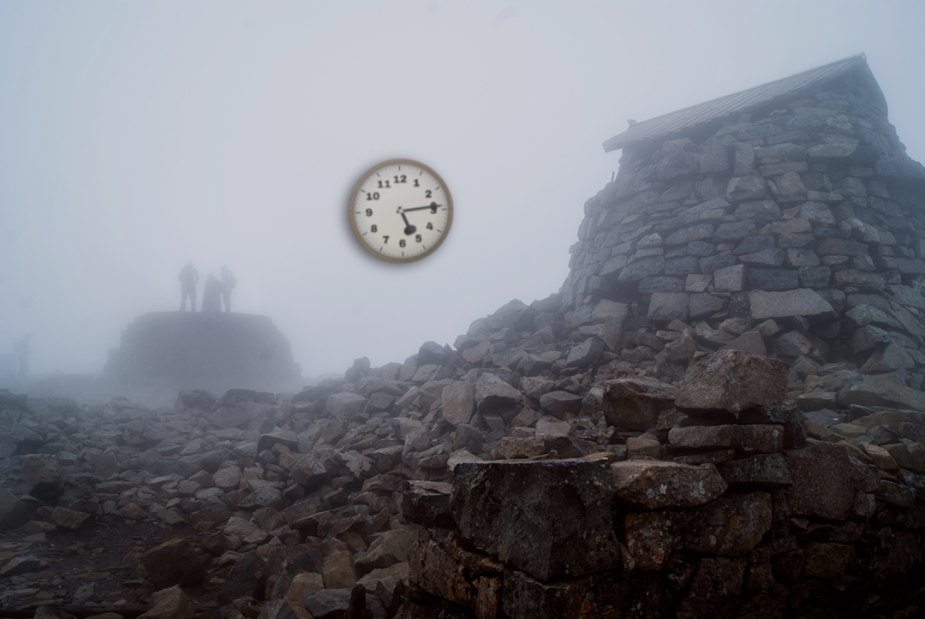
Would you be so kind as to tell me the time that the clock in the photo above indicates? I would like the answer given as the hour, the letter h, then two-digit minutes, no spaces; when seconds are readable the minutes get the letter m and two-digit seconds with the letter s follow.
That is 5h14
